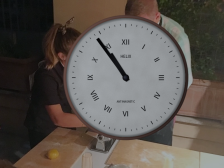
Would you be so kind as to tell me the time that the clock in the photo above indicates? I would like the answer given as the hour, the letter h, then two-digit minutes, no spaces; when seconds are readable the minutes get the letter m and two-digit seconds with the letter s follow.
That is 10h54
